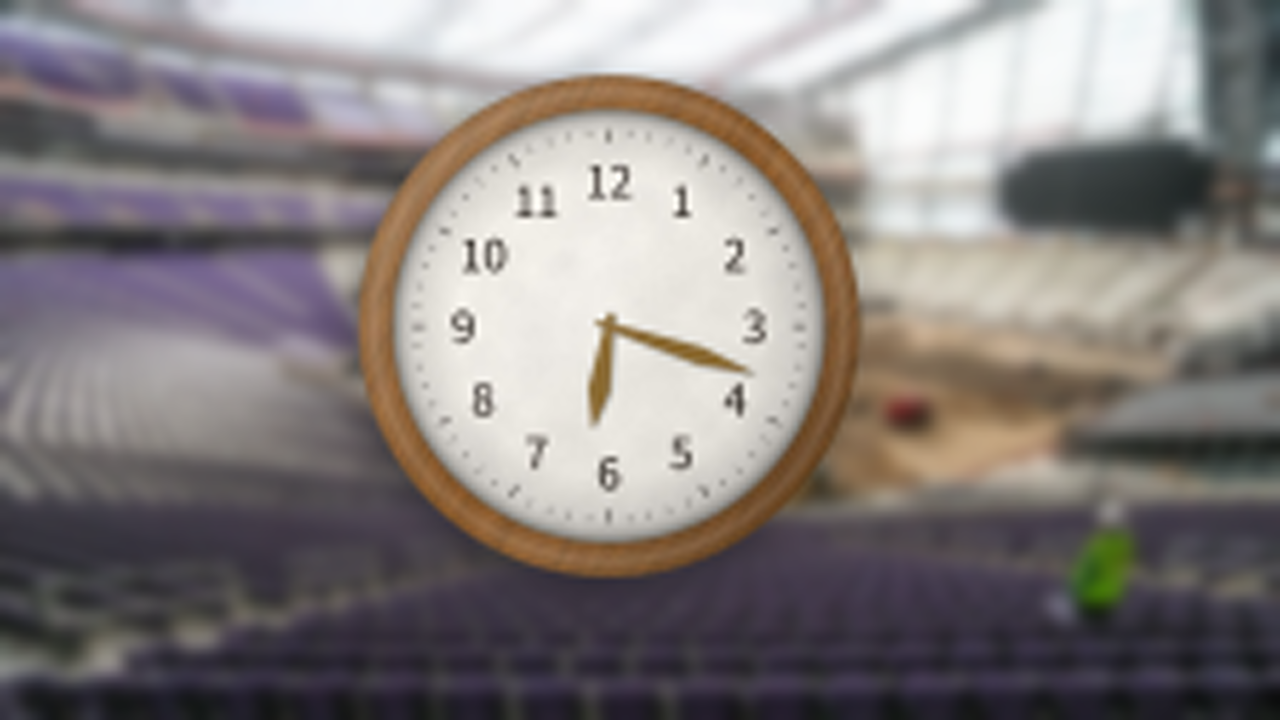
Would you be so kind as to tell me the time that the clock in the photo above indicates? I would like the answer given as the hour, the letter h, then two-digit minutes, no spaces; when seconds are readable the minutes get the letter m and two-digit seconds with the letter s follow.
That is 6h18
